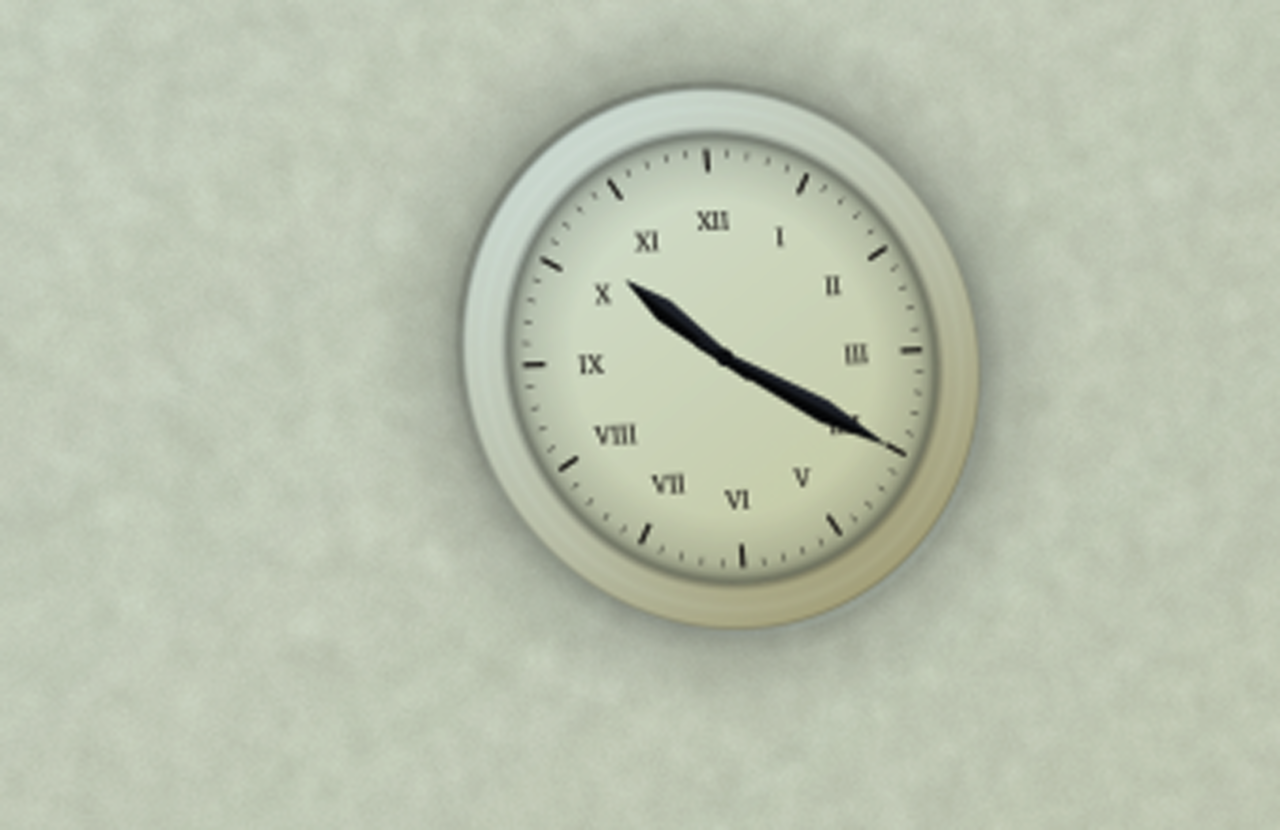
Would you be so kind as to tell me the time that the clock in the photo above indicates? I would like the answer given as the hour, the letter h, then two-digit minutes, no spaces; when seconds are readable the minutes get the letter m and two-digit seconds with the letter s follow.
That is 10h20
